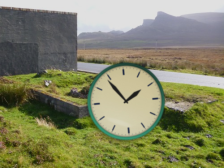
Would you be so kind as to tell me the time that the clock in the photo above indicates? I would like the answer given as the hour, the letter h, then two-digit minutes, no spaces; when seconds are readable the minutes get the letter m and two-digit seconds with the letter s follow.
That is 1h54
